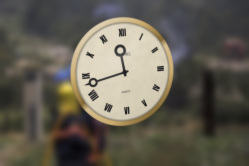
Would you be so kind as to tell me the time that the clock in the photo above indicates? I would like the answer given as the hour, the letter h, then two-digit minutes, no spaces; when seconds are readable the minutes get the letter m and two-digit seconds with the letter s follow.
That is 11h43
